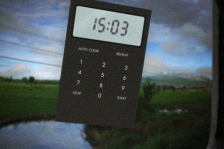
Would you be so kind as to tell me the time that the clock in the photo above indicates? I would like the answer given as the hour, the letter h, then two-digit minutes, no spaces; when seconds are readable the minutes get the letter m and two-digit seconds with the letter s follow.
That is 15h03
